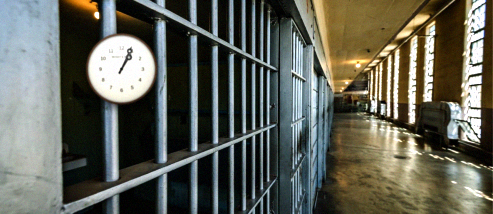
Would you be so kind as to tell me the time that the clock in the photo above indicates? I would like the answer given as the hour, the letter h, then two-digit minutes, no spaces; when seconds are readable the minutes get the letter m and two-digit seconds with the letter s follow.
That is 1h04
